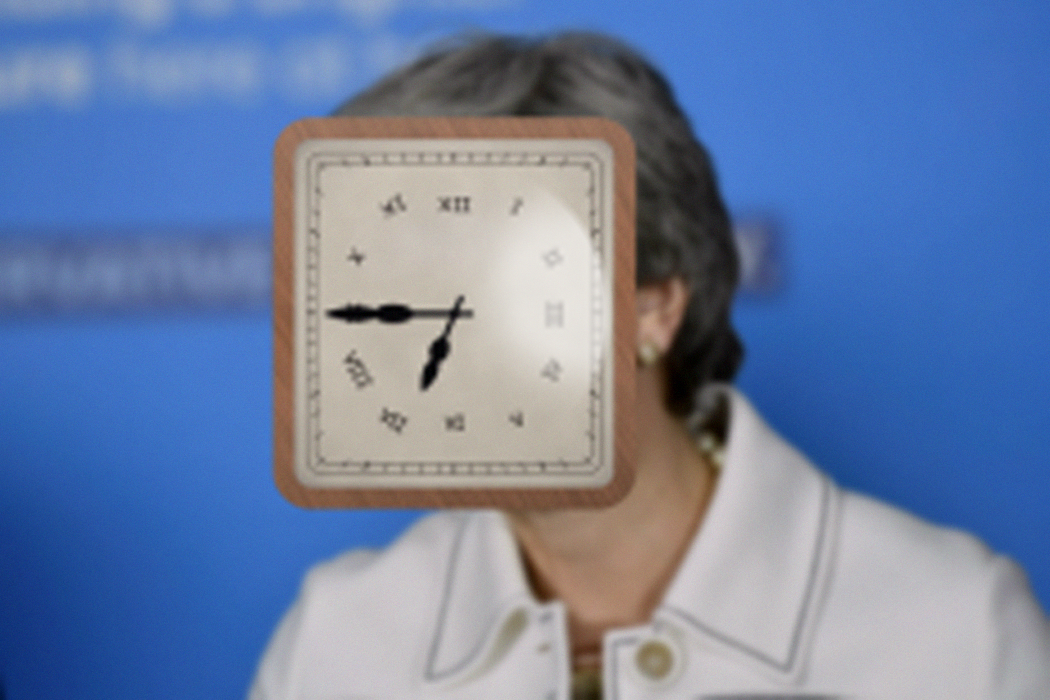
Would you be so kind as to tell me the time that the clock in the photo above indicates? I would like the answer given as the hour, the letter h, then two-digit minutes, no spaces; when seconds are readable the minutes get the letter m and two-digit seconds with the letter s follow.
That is 6h45
